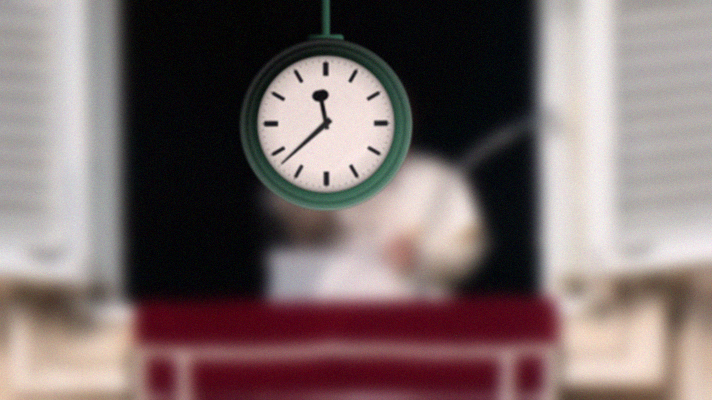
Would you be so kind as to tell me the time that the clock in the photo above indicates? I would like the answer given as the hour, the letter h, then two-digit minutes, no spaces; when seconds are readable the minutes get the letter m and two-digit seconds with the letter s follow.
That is 11h38
